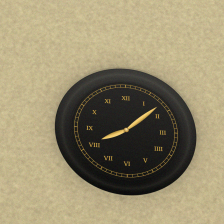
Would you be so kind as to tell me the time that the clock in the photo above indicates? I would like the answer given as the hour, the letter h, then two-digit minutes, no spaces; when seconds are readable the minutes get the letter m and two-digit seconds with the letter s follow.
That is 8h08
